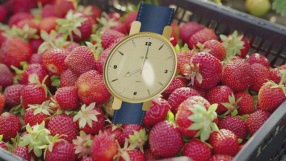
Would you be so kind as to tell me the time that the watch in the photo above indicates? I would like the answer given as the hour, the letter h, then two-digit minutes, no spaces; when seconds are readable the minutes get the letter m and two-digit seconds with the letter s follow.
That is 8h00
